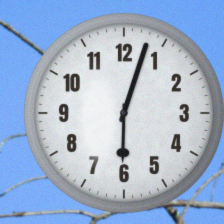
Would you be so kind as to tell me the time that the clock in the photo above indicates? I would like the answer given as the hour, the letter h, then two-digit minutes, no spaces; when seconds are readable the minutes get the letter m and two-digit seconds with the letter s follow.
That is 6h03
